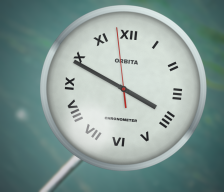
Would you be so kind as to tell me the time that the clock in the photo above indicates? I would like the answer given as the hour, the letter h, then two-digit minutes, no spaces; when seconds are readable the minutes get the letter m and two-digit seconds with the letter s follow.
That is 3h48m58s
